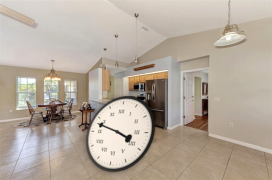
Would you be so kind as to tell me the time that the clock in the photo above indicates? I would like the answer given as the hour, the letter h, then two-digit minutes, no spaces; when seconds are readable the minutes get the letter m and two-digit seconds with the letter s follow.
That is 3h48
